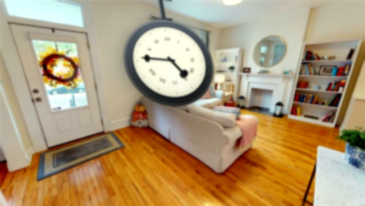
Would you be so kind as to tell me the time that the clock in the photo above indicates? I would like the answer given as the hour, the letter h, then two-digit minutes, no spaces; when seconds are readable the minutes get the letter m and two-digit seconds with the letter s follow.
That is 4h46
